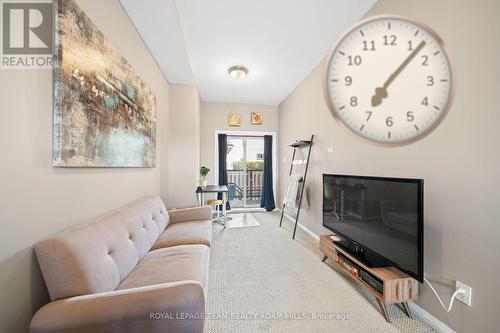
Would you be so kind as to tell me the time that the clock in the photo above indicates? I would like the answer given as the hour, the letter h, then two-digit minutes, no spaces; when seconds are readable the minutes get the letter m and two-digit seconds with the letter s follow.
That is 7h07
